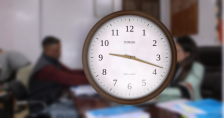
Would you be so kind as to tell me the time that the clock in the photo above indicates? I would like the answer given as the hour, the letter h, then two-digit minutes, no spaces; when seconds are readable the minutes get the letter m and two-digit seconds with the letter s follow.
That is 9h18
